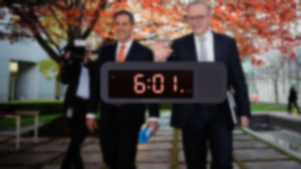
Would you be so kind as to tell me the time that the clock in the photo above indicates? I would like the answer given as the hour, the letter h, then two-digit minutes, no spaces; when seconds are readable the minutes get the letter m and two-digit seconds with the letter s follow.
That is 6h01
